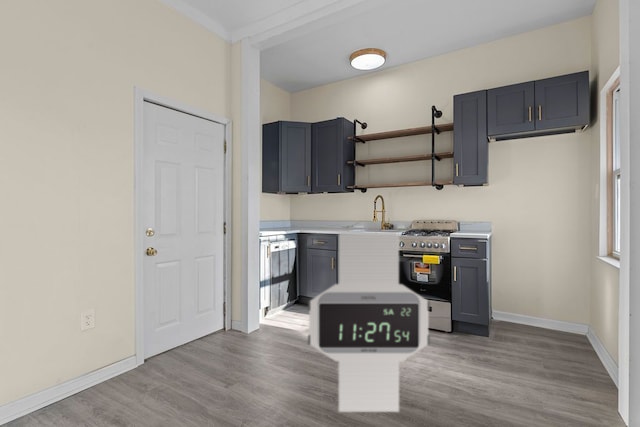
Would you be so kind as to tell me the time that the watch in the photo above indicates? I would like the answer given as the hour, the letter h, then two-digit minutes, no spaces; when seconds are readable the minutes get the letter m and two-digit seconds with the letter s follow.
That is 11h27m54s
